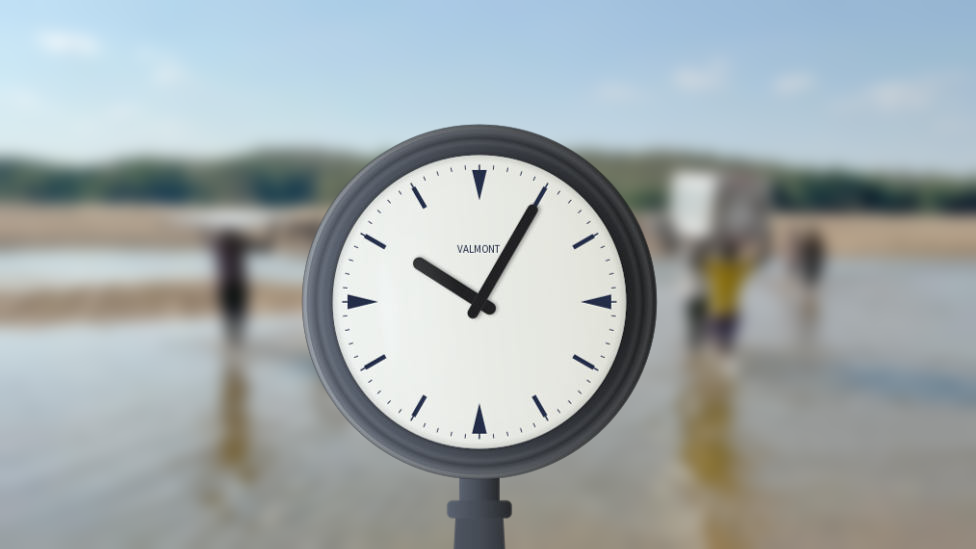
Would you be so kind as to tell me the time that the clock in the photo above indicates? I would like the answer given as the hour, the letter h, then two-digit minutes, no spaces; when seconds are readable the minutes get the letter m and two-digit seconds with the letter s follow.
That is 10h05
